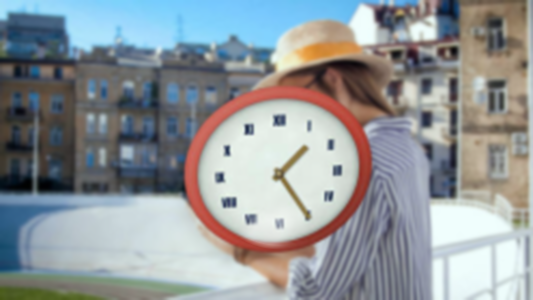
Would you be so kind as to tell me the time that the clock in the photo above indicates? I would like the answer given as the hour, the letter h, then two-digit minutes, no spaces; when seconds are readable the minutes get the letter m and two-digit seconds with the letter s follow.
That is 1h25
